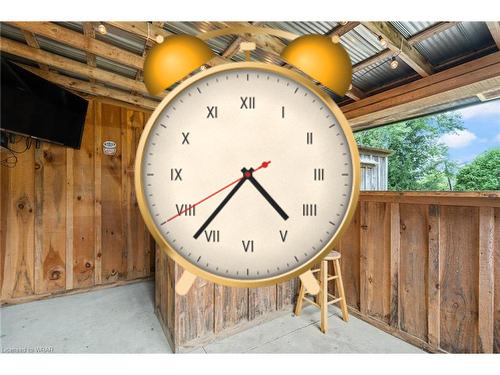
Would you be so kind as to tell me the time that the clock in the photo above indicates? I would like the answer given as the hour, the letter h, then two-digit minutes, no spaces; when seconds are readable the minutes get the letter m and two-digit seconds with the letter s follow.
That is 4h36m40s
